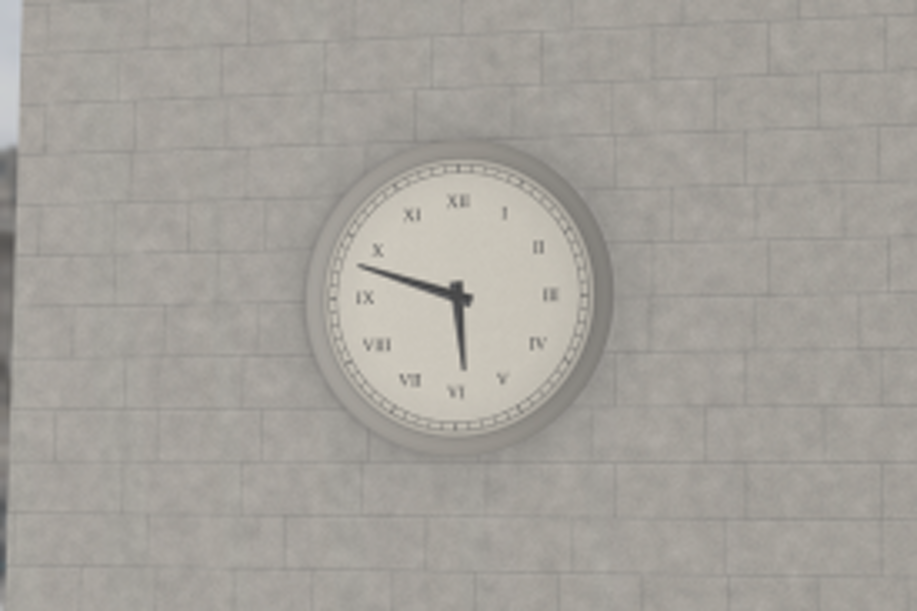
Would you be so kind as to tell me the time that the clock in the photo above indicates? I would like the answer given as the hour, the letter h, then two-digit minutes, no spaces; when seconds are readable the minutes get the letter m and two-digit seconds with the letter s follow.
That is 5h48
